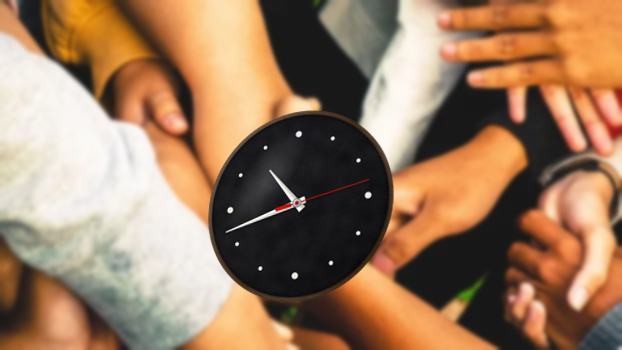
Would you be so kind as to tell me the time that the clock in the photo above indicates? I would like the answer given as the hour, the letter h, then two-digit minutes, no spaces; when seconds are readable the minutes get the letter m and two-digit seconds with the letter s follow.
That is 10h42m13s
